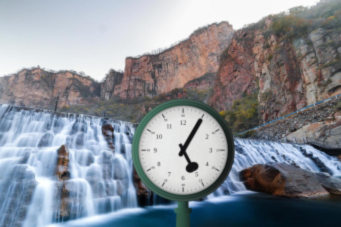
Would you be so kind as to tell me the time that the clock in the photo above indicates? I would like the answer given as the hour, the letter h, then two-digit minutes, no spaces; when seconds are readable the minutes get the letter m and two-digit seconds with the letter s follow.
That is 5h05
